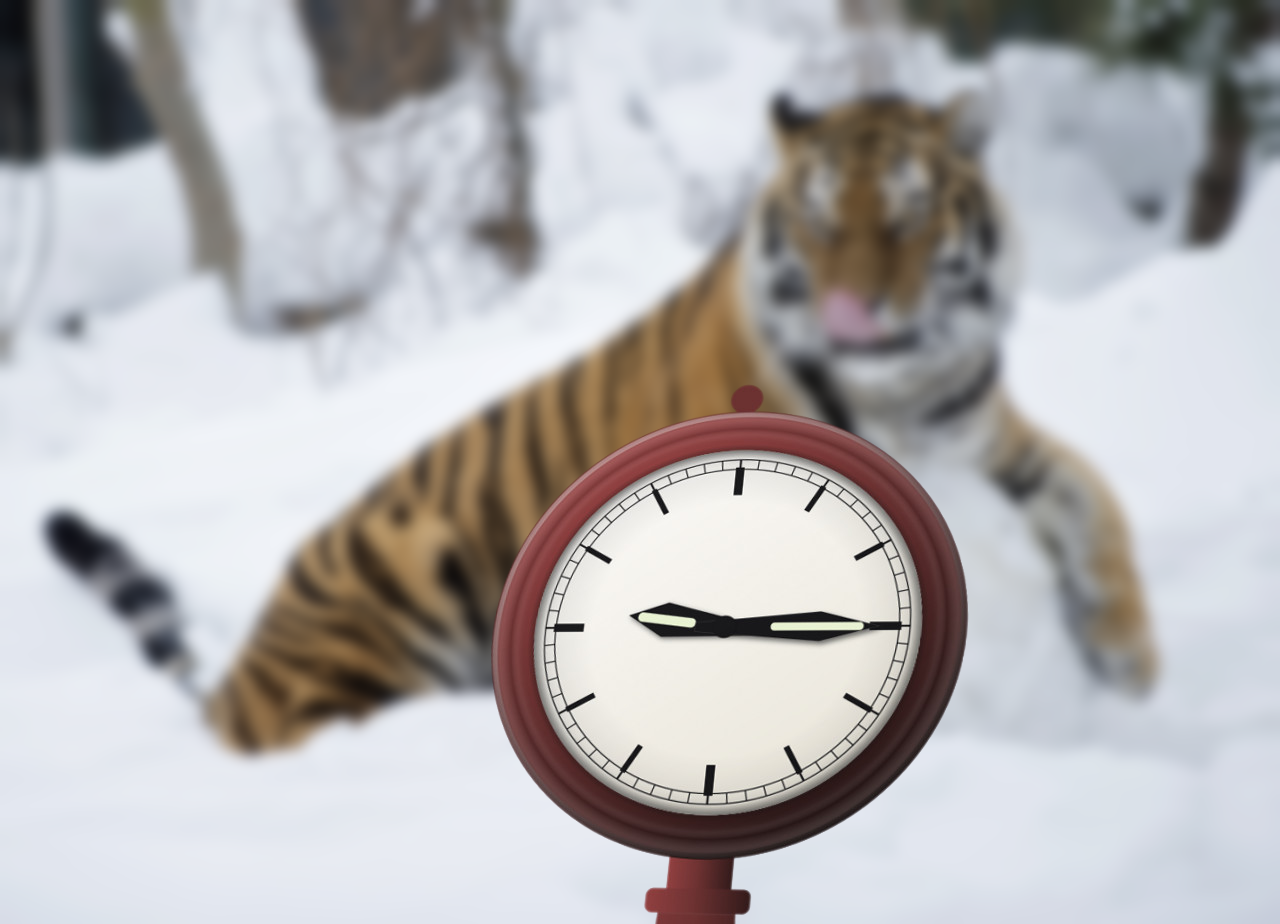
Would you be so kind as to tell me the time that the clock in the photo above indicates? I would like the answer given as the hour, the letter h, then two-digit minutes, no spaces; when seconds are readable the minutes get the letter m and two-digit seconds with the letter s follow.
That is 9h15
